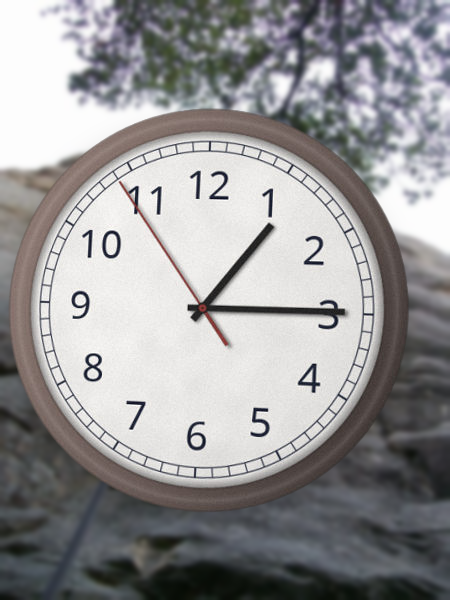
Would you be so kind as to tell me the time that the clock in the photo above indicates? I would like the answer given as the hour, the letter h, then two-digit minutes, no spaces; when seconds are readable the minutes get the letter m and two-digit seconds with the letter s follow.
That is 1h14m54s
